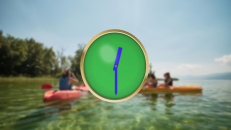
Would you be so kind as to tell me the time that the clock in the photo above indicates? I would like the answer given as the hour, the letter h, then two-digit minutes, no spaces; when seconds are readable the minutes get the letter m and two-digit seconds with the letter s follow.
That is 12h30
